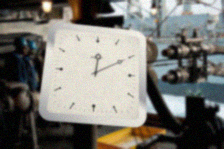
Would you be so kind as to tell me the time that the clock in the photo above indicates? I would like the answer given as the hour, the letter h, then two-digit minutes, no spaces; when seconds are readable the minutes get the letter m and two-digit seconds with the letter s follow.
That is 12h10
